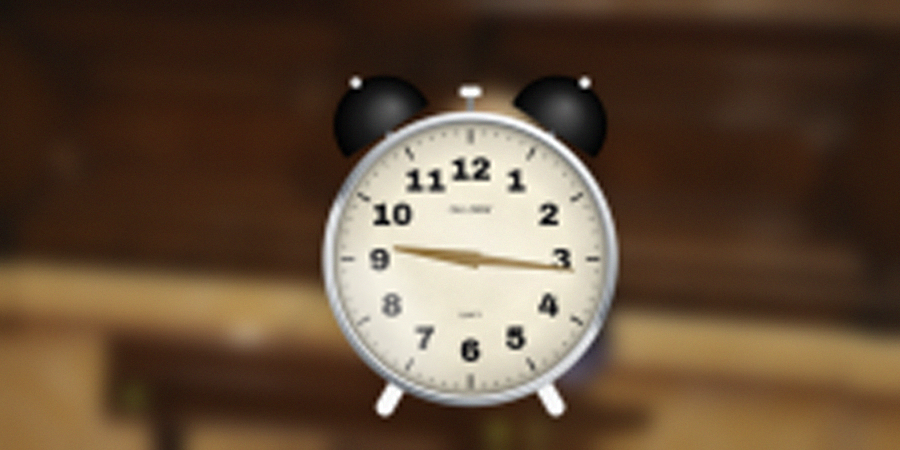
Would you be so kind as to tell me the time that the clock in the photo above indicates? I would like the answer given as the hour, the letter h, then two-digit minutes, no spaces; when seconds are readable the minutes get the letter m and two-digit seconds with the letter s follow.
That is 9h16
